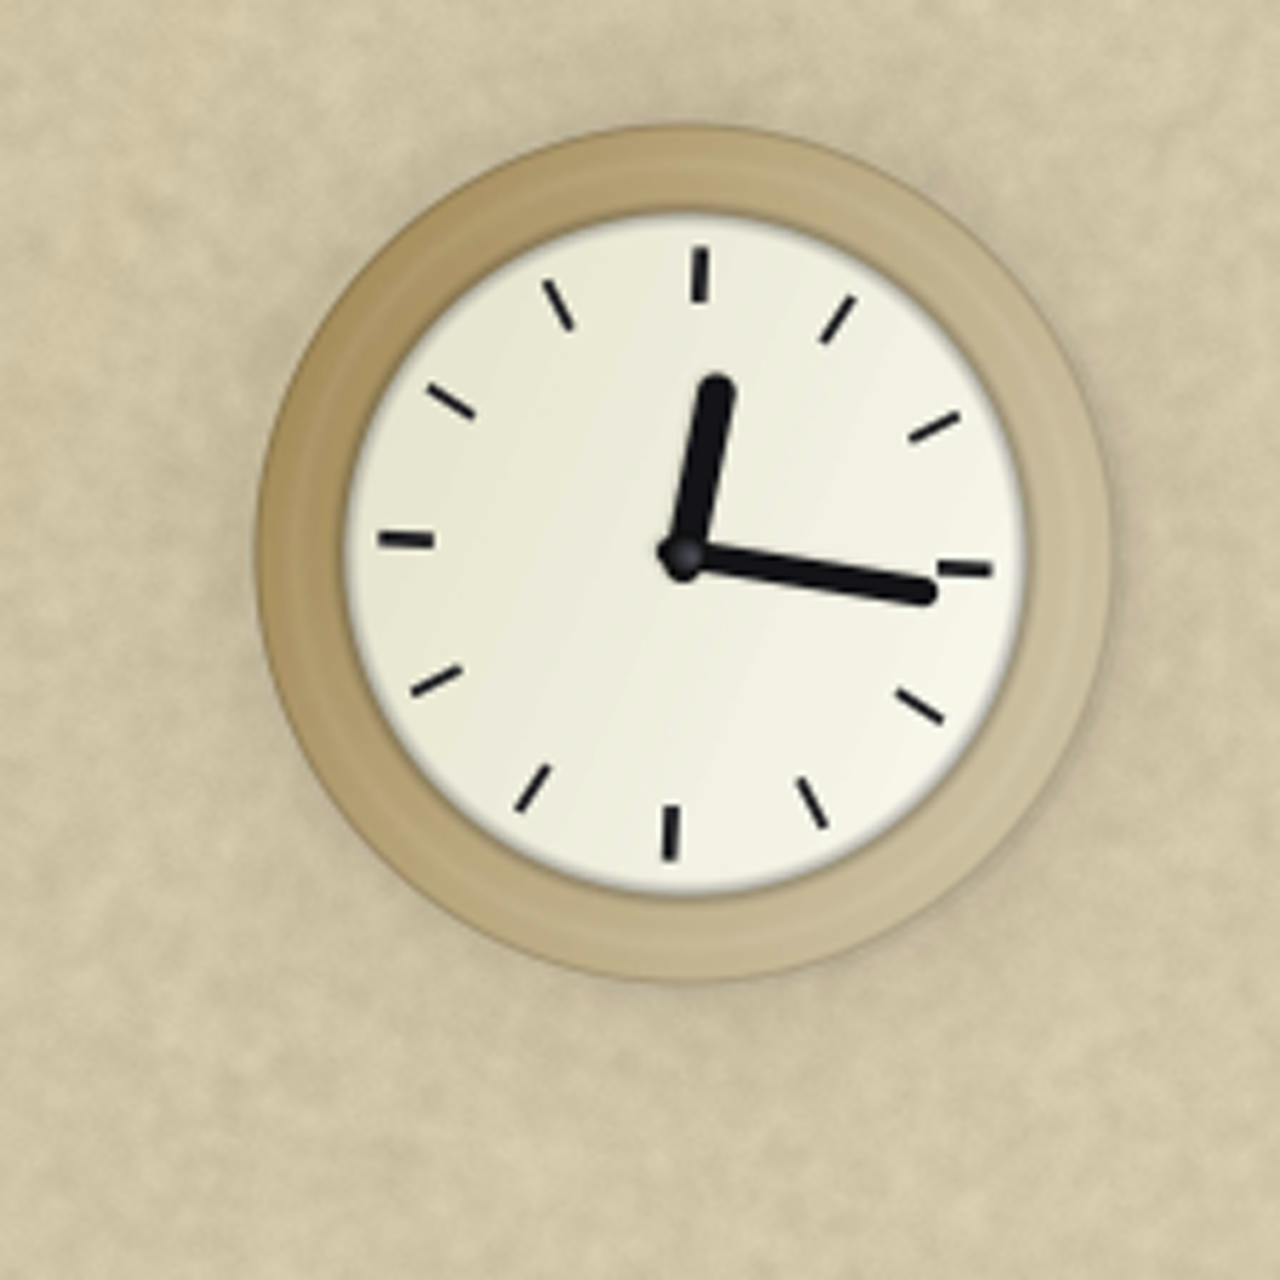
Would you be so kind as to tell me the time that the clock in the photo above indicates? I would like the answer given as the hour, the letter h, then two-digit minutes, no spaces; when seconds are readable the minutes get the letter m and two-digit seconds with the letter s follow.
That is 12h16
